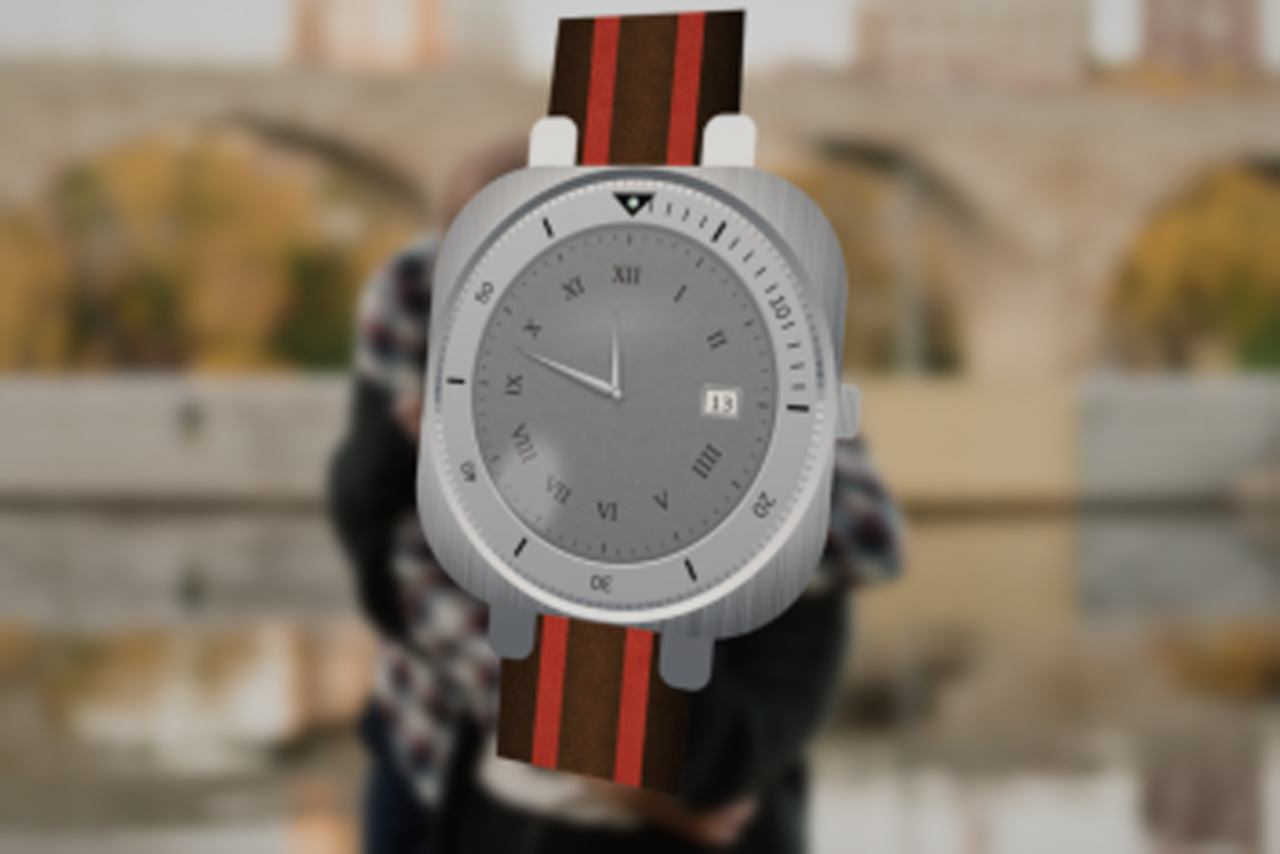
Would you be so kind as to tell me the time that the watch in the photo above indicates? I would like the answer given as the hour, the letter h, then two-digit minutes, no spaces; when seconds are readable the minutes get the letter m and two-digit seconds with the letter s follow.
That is 11h48
